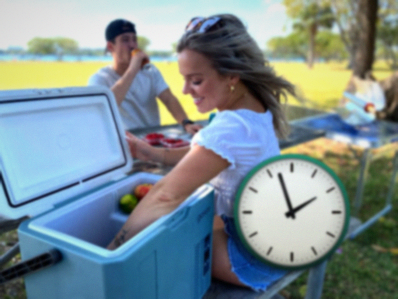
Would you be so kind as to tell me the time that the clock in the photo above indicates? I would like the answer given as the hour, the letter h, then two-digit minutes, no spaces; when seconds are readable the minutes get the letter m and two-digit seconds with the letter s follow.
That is 1h57
